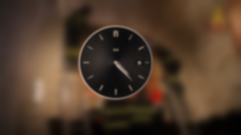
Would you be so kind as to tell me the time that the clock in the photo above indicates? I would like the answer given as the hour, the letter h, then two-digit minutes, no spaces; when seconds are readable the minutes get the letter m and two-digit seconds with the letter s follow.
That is 4h23
